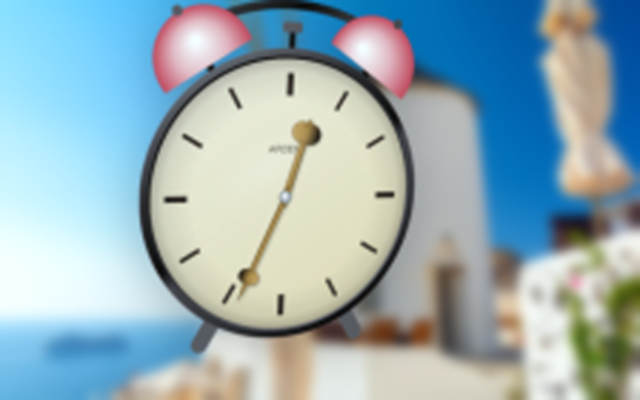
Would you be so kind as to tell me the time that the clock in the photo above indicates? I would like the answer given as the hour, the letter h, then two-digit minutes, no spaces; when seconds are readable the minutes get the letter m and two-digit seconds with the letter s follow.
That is 12h34
